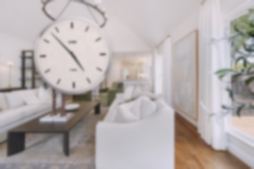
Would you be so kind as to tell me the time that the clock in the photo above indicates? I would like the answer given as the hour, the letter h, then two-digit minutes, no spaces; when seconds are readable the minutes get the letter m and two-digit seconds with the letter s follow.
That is 4h53
